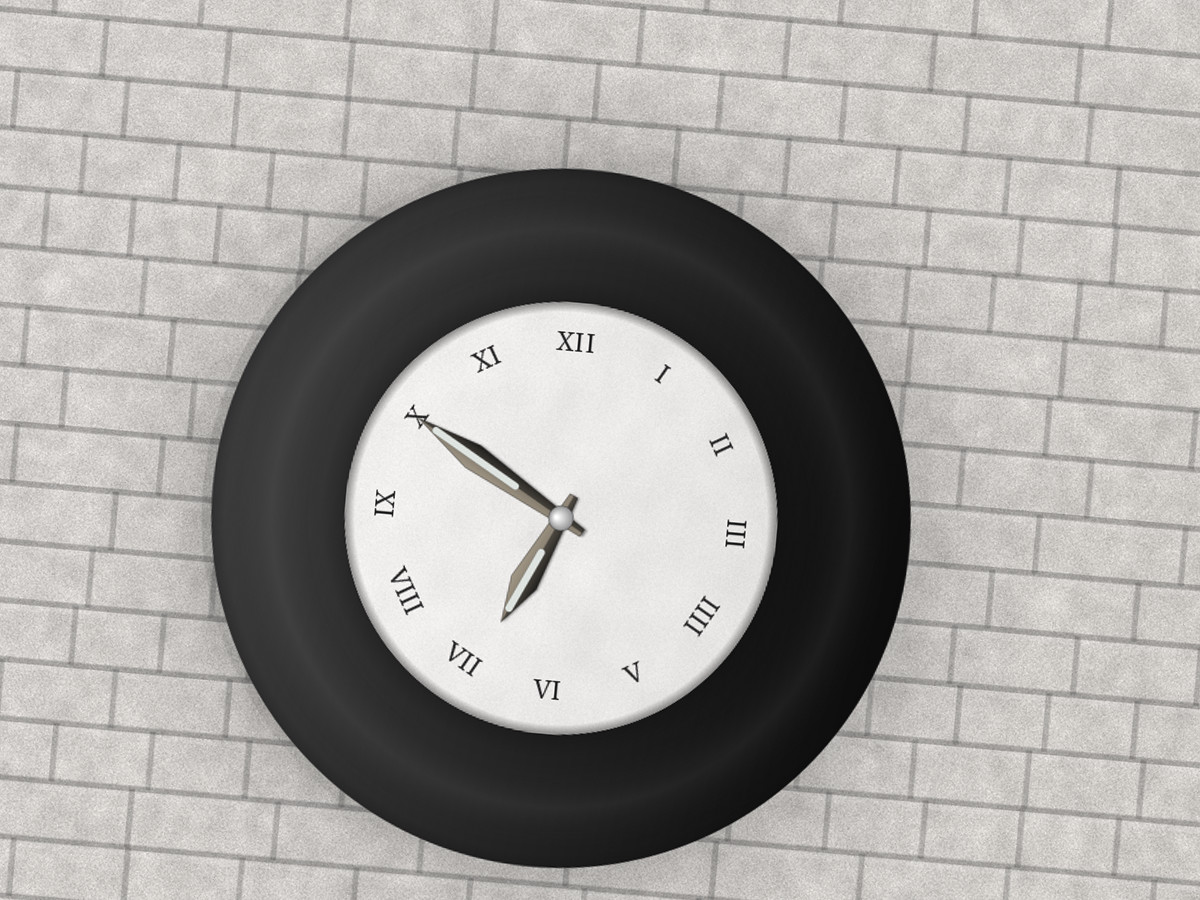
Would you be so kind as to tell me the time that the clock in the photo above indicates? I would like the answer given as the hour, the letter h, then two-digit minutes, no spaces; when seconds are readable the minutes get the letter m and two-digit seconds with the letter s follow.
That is 6h50
